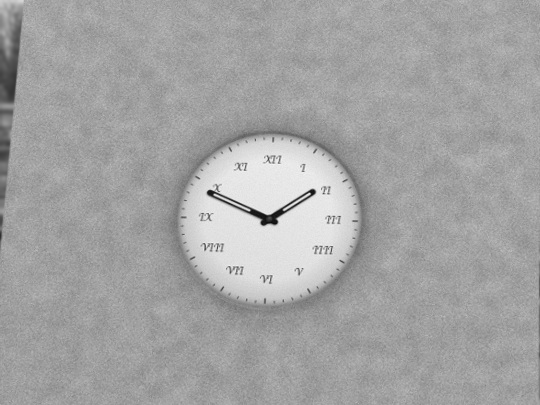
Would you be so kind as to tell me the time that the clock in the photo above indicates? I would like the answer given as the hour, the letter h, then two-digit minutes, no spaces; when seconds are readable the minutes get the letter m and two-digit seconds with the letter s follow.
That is 1h49
